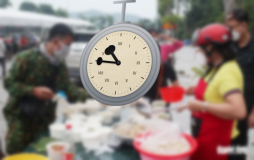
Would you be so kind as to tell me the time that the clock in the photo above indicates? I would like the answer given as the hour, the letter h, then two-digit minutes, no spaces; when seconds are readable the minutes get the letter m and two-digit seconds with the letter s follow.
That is 10h46
